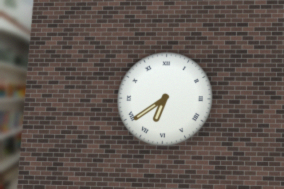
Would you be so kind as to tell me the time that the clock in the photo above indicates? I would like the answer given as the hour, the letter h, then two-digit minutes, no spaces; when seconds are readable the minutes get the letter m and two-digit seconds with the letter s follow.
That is 6h39
